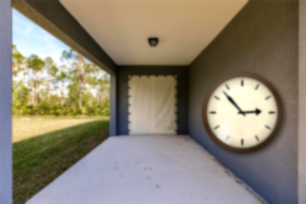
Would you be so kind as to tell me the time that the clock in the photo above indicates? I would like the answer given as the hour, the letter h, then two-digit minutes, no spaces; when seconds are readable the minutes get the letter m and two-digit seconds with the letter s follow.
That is 2h53
